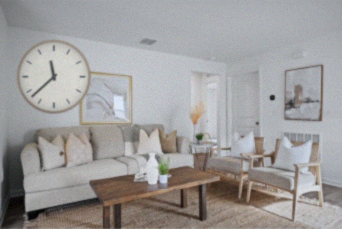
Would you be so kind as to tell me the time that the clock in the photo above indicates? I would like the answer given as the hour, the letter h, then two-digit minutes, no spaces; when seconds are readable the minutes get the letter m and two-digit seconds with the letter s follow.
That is 11h38
